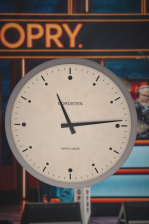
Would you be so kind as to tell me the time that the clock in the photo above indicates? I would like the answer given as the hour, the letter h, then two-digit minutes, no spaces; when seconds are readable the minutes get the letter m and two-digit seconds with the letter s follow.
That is 11h14
